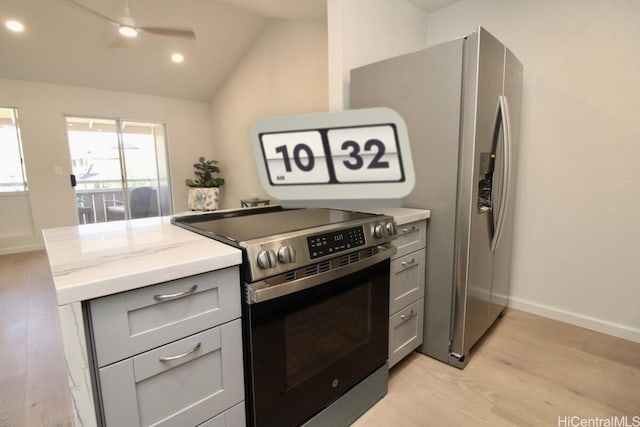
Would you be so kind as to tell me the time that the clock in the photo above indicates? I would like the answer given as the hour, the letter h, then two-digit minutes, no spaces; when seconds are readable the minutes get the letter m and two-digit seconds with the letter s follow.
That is 10h32
